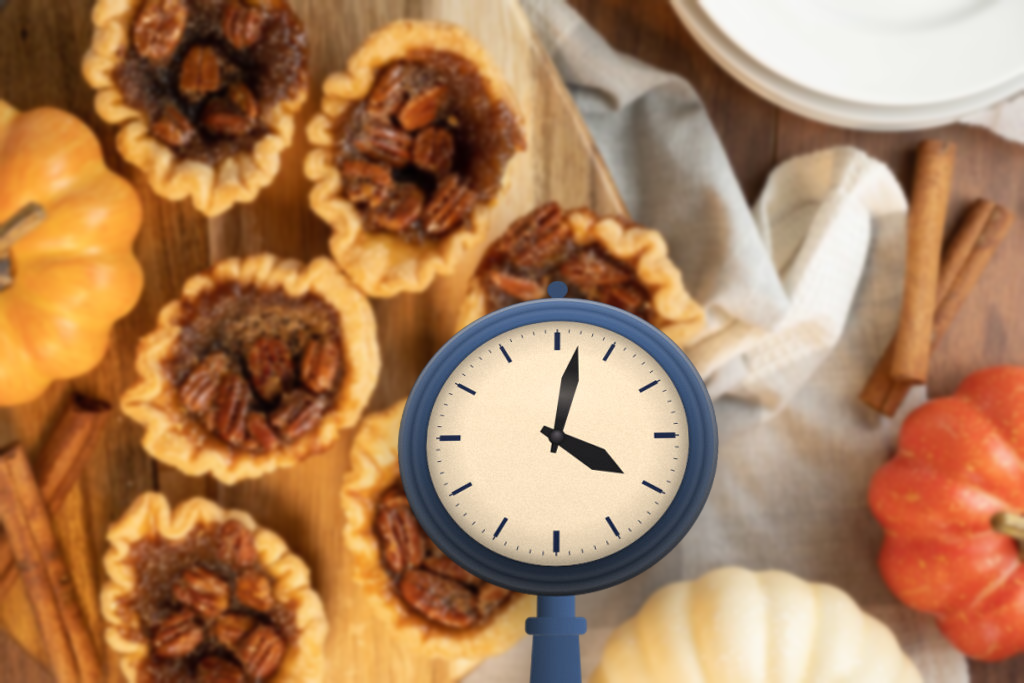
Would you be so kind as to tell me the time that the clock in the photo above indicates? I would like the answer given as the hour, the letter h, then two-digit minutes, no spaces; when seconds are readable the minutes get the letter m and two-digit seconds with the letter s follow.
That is 4h02
